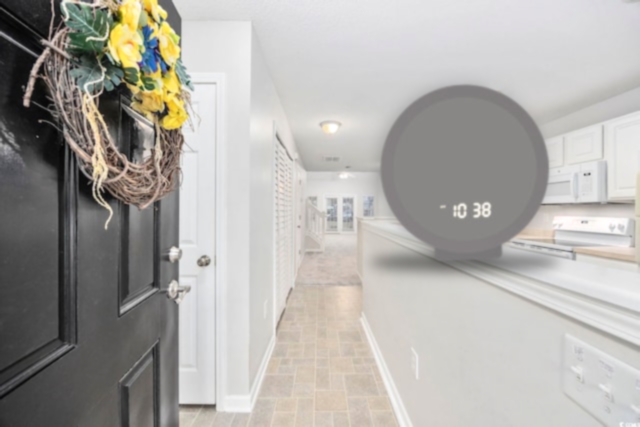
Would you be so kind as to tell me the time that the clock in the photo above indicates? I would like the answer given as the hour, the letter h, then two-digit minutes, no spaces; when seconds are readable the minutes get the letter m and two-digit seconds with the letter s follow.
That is 10h38
